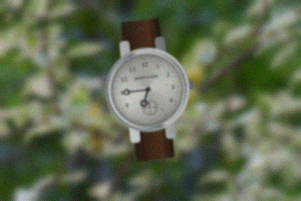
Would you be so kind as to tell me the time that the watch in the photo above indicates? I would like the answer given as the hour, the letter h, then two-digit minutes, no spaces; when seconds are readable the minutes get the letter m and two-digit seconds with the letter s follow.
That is 6h45
